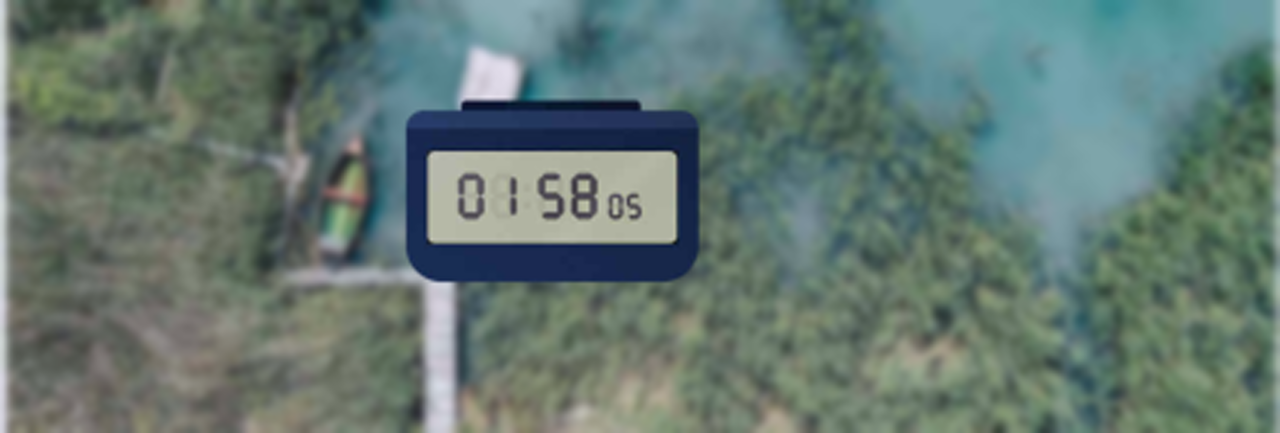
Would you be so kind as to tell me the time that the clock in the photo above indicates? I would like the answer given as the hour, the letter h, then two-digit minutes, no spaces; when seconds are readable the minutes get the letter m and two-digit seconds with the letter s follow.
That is 1h58m05s
